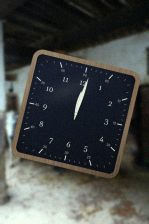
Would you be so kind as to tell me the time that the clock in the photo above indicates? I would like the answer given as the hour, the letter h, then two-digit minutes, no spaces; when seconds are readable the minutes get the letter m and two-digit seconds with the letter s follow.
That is 12h01
